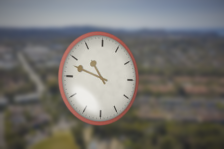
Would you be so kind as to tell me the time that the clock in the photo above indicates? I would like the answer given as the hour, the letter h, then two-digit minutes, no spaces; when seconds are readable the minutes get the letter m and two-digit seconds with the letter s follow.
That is 10h48
